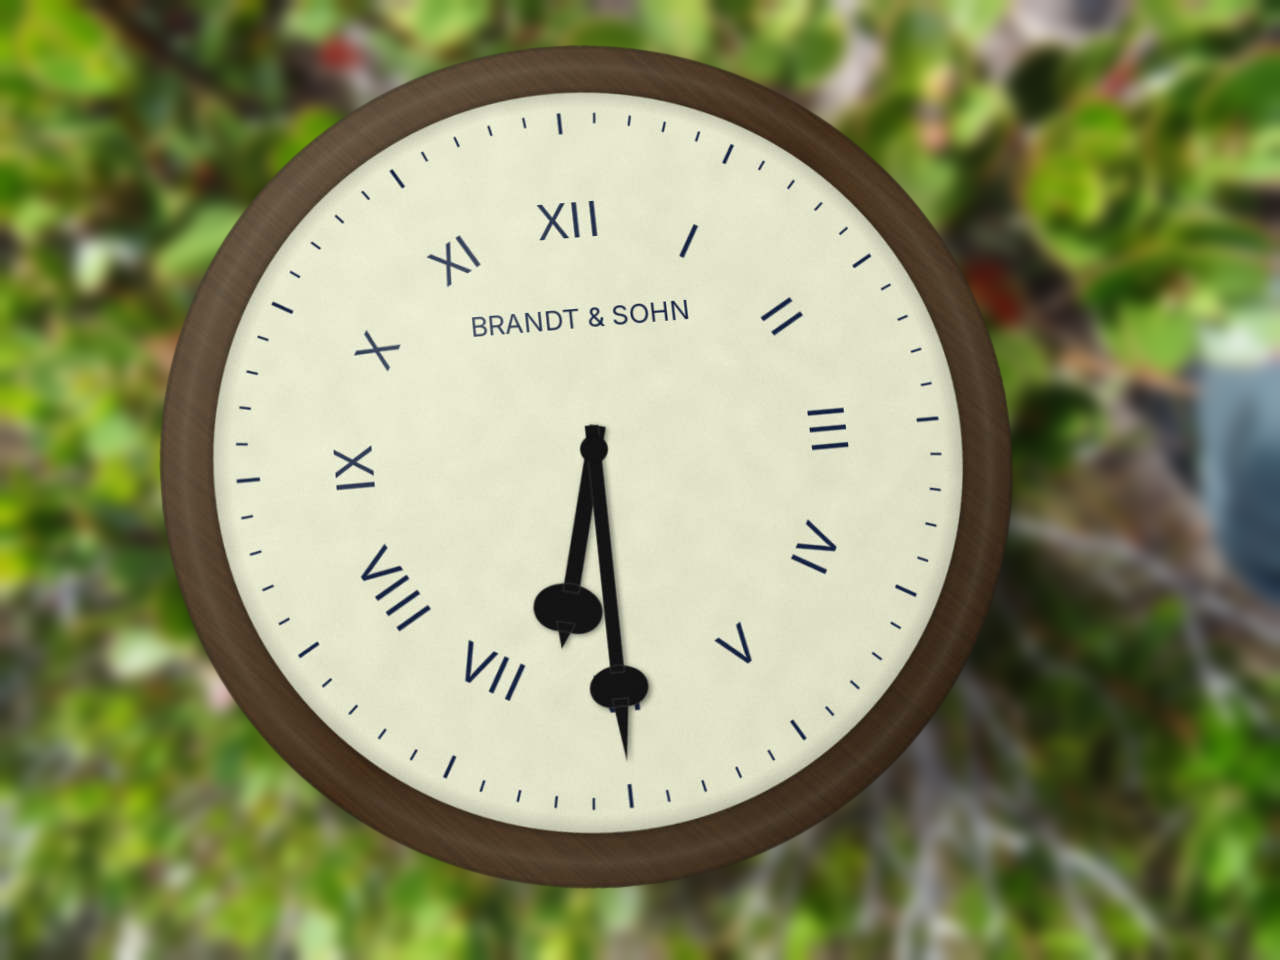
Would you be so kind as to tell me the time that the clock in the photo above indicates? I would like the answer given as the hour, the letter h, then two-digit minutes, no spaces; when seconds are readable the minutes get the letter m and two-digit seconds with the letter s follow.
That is 6h30
